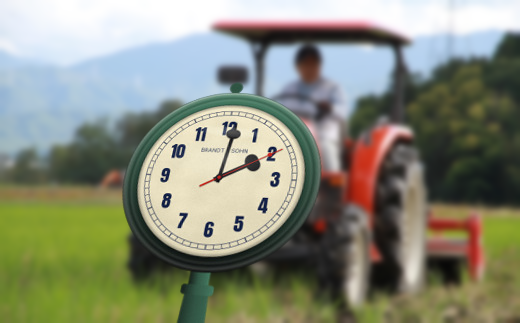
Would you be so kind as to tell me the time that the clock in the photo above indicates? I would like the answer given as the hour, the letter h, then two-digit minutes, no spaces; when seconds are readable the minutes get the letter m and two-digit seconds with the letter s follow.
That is 2h01m10s
